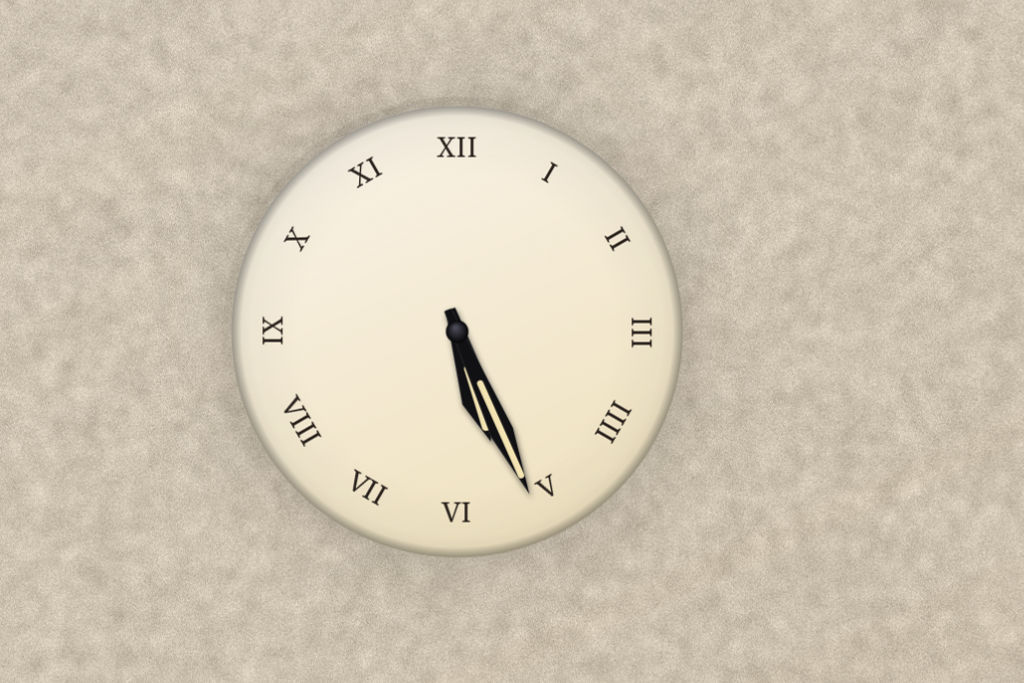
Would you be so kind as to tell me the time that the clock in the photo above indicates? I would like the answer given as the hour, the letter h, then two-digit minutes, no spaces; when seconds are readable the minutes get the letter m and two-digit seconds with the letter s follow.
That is 5h26
